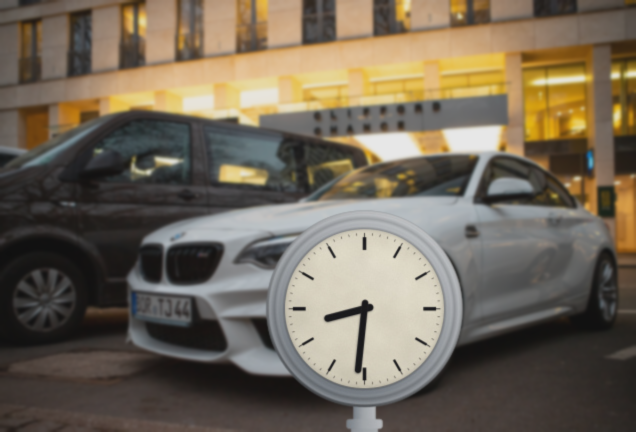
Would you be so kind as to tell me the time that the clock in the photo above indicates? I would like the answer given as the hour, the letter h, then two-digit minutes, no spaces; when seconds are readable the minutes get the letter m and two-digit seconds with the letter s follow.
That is 8h31
